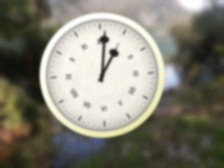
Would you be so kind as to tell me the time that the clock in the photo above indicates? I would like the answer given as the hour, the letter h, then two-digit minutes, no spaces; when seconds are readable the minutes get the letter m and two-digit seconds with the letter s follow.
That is 1h01
